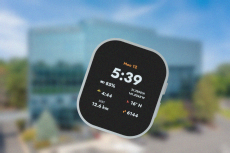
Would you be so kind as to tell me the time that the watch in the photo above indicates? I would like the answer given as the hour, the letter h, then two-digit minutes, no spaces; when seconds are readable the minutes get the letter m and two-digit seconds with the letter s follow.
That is 5h39
